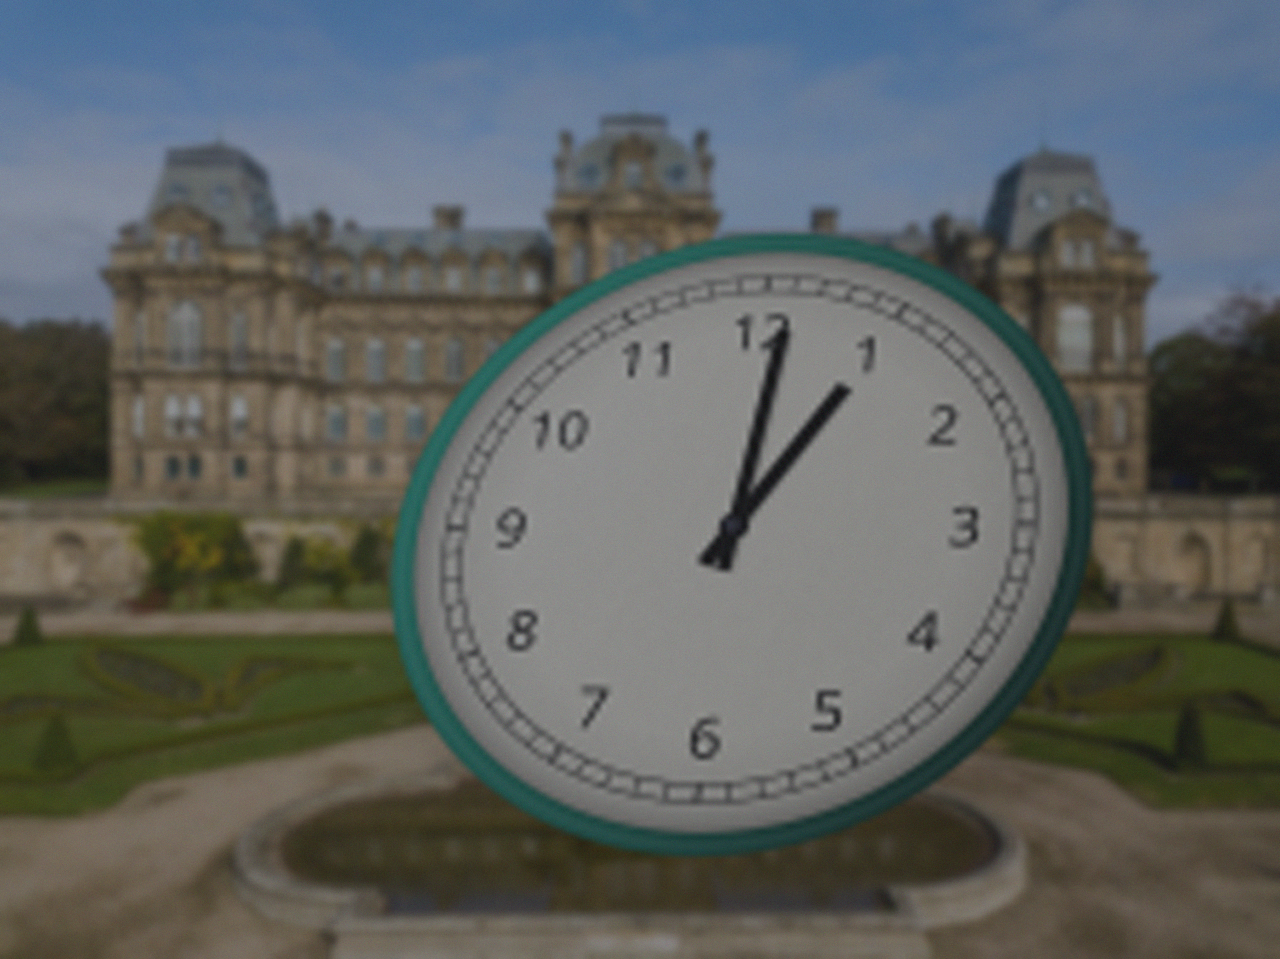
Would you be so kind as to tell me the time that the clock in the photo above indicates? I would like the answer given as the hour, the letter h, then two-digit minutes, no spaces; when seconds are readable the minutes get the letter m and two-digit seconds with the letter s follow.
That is 1h01
